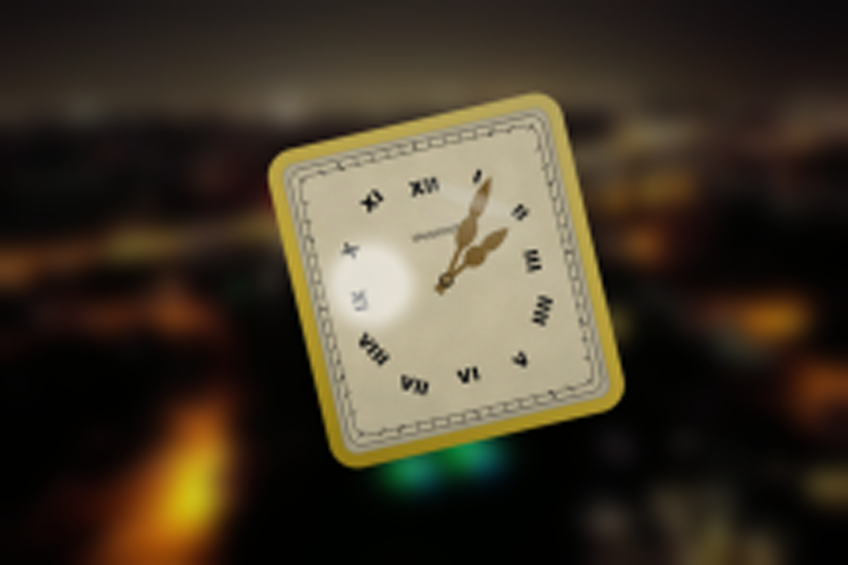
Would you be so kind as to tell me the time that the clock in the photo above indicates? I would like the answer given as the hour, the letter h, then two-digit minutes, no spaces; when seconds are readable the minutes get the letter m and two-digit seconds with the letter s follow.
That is 2h06
